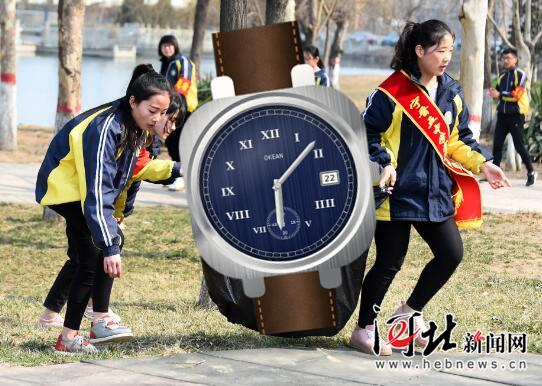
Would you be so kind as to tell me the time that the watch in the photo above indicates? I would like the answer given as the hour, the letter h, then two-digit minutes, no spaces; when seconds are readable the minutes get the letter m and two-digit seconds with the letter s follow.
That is 6h08
